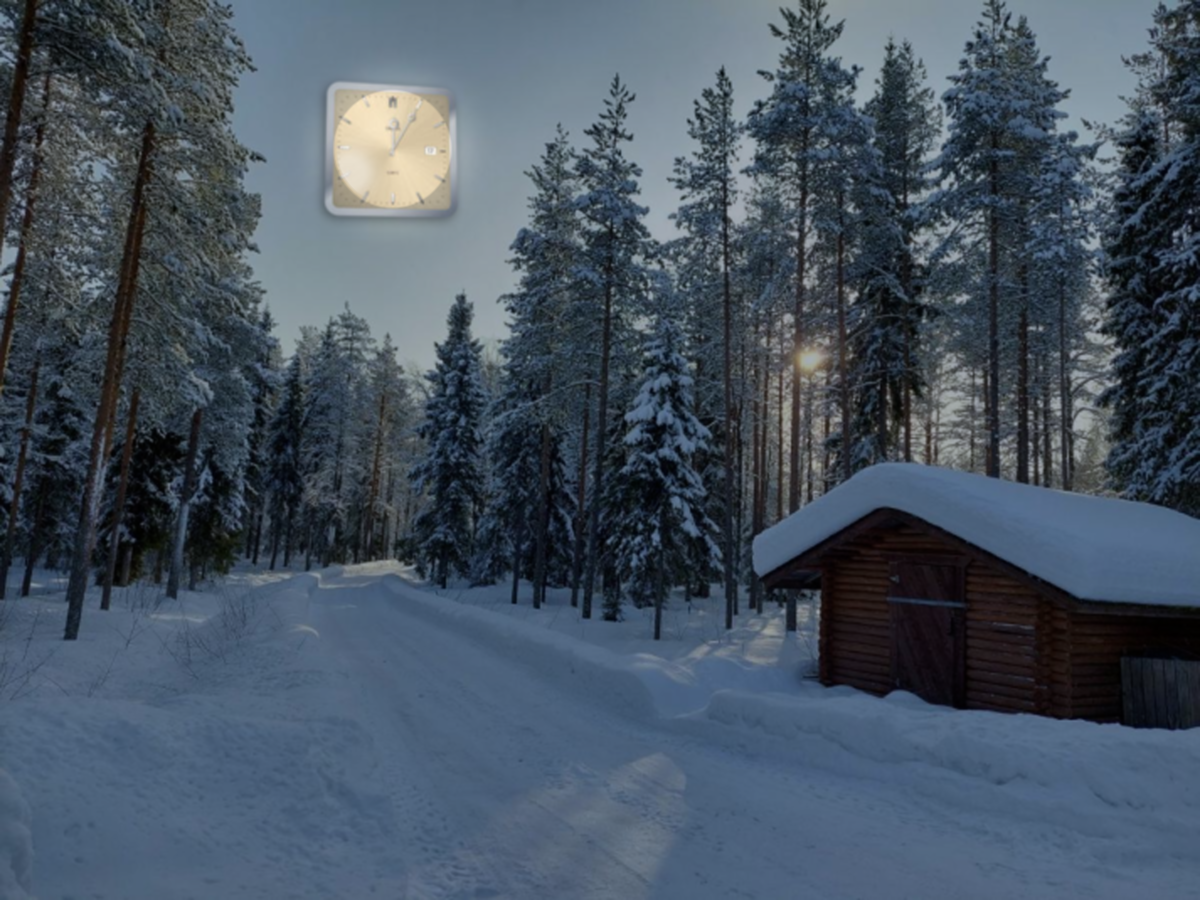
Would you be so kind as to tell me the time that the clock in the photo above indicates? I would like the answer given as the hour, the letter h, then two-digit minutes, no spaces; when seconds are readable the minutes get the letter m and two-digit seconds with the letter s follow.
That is 12h05
